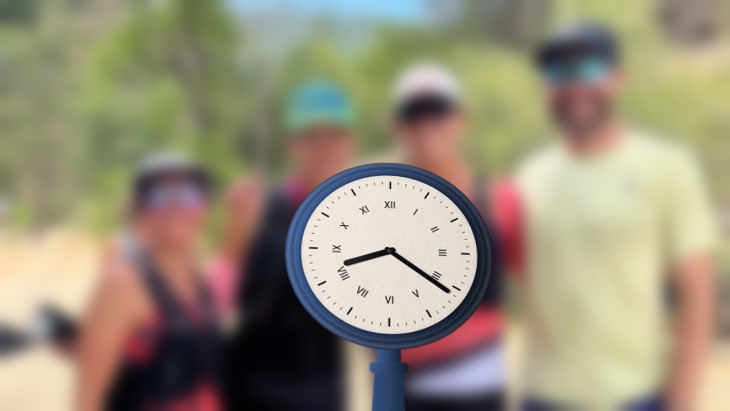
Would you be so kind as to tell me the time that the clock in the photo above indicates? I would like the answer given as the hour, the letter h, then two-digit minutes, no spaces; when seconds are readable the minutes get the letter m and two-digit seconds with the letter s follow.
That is 8h21
